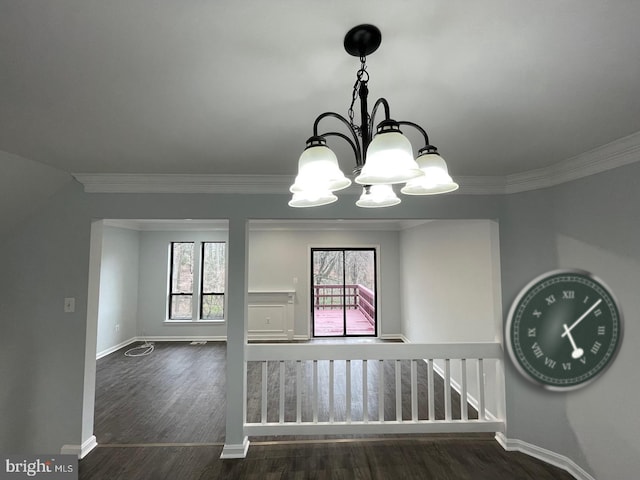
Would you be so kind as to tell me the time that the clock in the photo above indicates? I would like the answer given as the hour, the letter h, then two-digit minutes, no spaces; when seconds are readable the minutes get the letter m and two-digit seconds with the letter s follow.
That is 5h08
